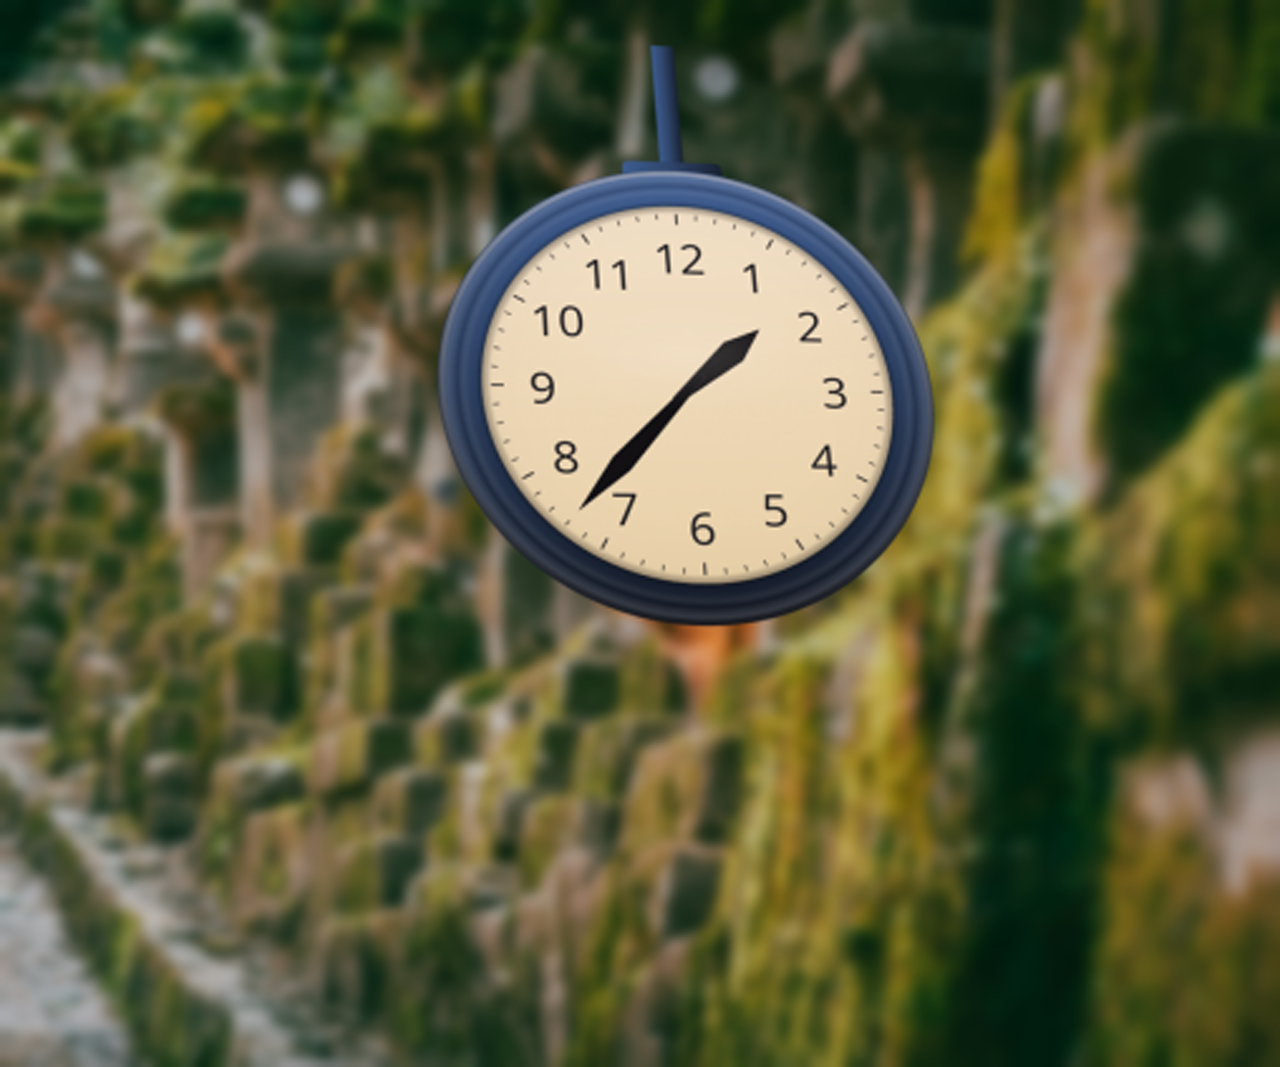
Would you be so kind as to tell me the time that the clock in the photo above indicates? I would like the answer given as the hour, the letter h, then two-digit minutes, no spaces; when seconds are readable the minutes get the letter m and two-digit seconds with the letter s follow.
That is 1h37
